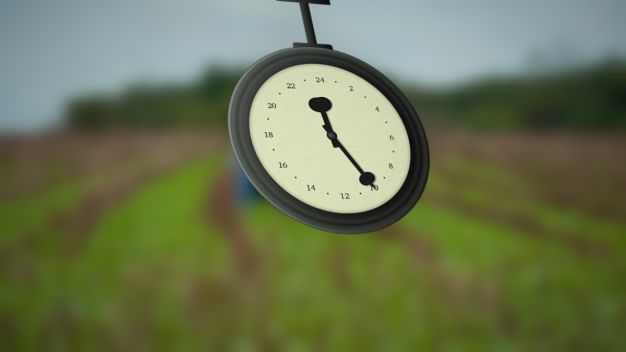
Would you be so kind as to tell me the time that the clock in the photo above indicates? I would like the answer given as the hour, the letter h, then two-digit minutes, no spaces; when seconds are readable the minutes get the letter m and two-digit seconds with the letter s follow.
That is 23h25
